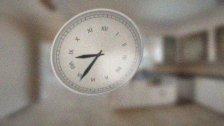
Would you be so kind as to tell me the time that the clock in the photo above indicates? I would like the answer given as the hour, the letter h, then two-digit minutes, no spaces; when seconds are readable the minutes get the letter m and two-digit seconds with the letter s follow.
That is 8h34
